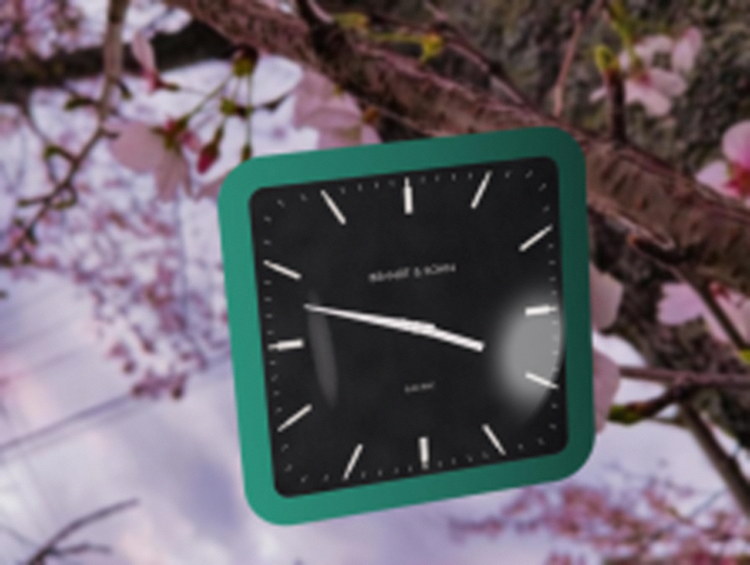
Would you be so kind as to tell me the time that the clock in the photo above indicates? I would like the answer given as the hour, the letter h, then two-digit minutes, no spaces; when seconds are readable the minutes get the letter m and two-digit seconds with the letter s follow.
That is 3h48
